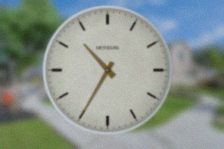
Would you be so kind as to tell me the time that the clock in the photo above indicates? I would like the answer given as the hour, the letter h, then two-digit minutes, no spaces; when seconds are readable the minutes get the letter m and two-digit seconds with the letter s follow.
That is 10h35
